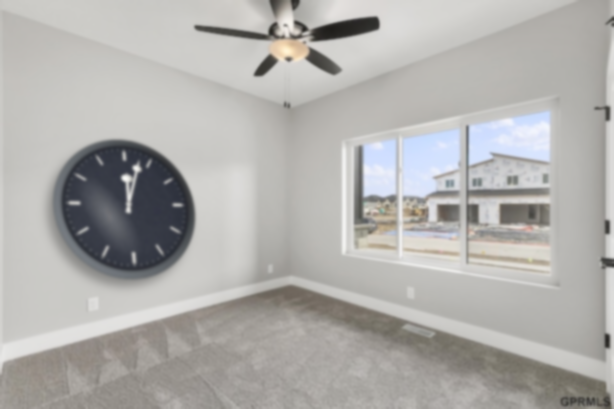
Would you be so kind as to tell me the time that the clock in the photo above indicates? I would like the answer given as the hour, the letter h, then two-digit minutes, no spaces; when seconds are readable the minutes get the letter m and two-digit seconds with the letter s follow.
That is 12h03
